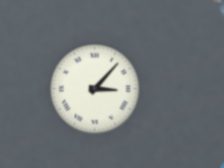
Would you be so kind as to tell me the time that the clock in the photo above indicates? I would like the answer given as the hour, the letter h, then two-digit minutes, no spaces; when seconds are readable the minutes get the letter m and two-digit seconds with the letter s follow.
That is 3h07
